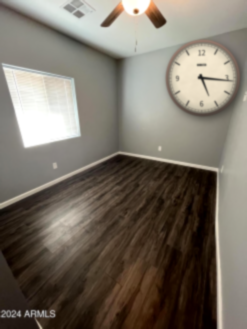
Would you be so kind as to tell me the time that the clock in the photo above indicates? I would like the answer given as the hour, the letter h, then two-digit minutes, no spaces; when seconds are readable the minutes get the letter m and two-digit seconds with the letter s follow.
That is 5h16
